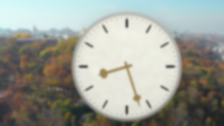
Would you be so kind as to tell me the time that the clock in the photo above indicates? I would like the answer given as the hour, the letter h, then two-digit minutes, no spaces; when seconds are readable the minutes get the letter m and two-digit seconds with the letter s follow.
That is 8h27
